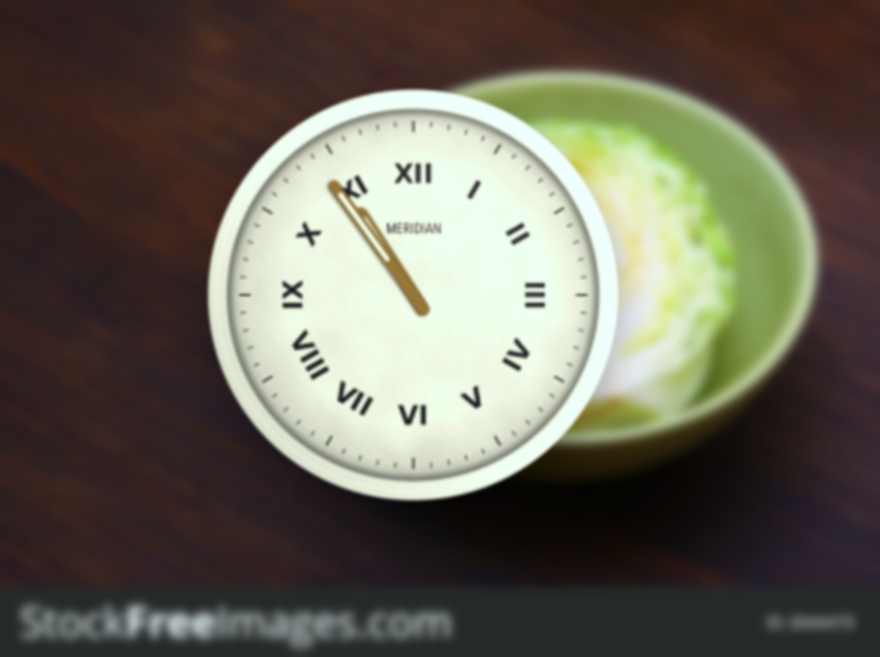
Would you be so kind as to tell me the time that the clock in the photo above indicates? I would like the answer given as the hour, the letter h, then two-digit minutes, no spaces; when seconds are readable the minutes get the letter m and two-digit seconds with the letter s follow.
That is 10h54
